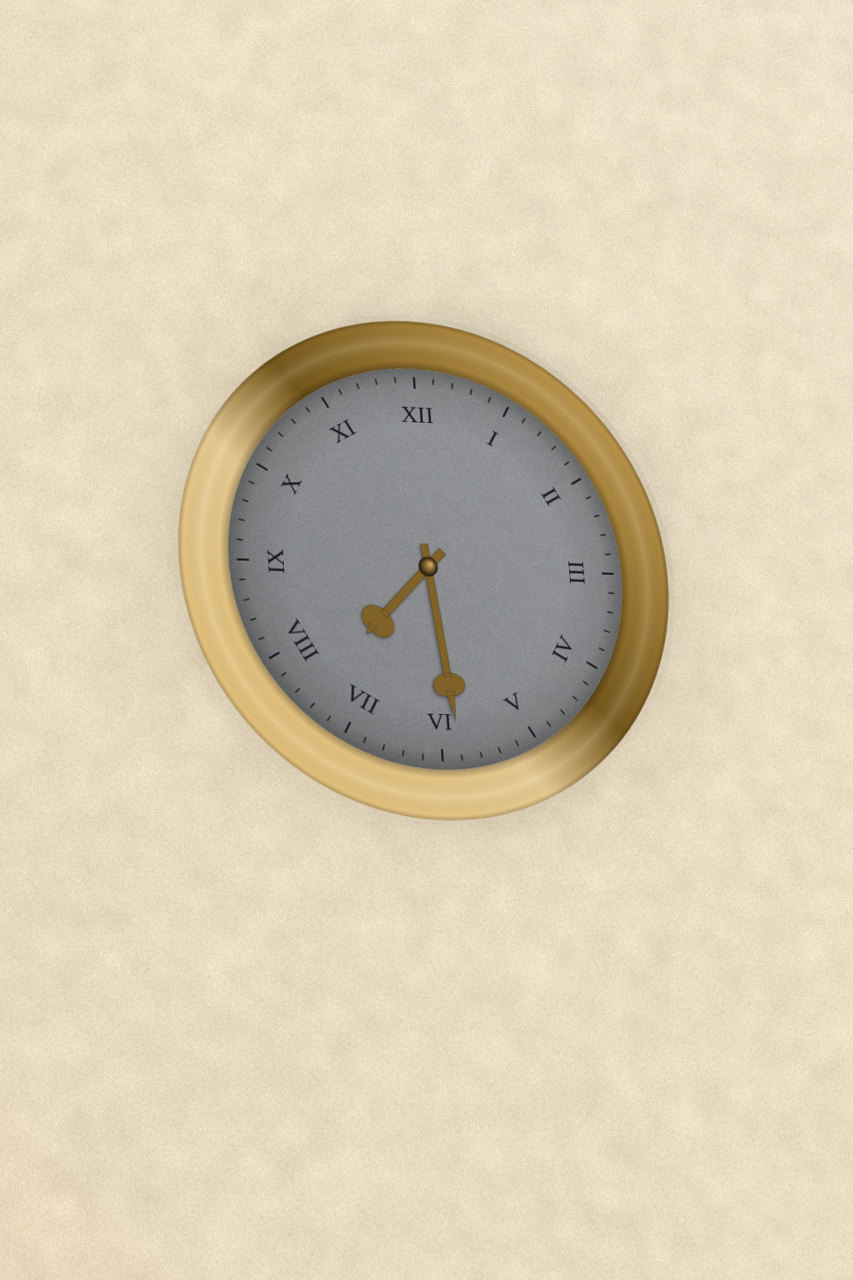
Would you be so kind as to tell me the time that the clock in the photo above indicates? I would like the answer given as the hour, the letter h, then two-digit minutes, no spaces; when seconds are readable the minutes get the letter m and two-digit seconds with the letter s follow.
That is 7h29
